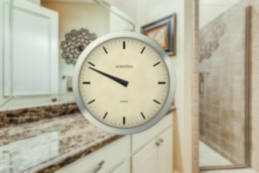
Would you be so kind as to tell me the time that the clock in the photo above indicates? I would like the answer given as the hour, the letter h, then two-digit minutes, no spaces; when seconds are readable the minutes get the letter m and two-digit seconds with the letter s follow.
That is 9h49
